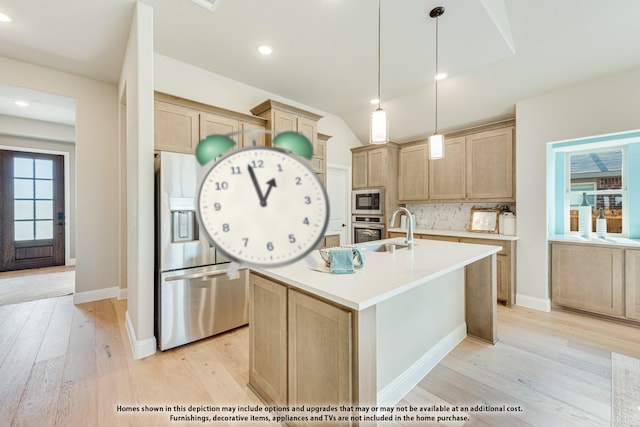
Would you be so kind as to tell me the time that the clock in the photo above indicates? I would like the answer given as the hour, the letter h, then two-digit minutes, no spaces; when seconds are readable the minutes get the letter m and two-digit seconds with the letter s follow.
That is 12h58
